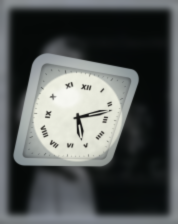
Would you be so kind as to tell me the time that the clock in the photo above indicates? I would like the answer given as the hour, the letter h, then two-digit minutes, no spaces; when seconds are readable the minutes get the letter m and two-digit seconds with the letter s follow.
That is 5h12
